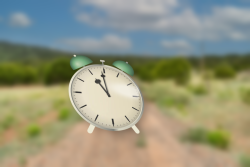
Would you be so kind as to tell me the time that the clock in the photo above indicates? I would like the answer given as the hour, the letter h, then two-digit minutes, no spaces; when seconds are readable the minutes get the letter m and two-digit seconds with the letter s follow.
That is 10h59
